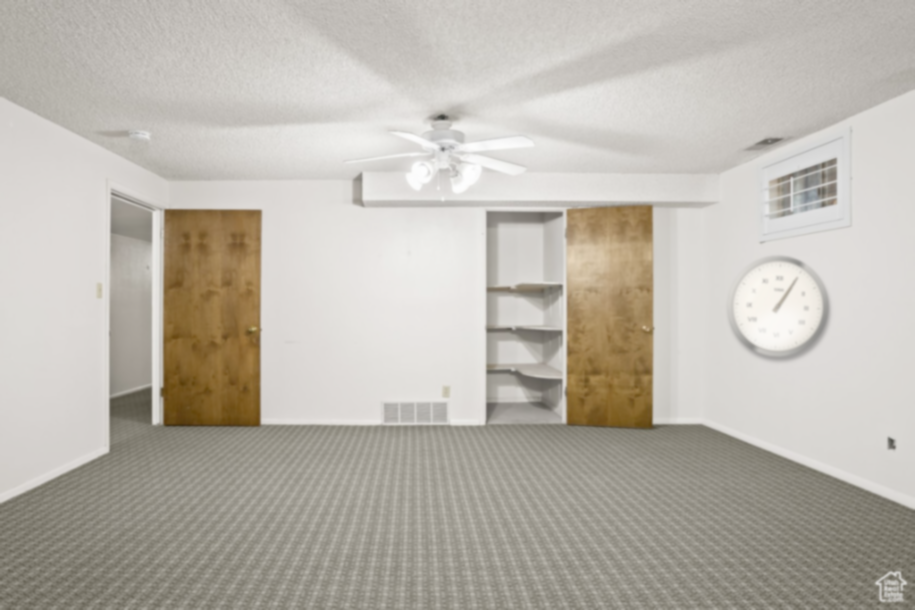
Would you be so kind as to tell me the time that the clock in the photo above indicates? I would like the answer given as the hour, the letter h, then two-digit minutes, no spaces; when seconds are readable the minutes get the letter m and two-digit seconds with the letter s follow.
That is 1h05
